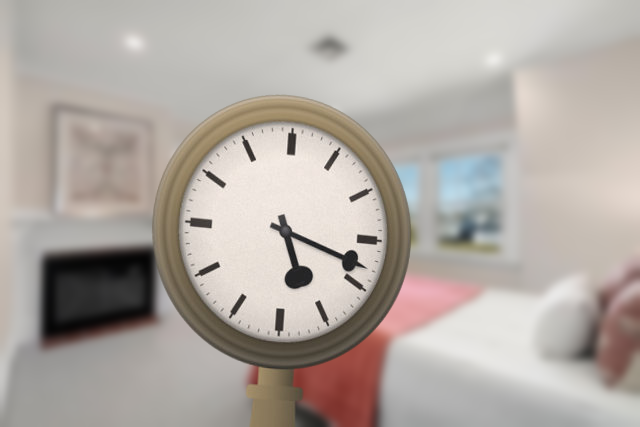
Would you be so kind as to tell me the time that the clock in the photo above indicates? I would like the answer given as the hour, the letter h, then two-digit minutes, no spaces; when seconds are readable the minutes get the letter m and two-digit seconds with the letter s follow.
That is 5h18
